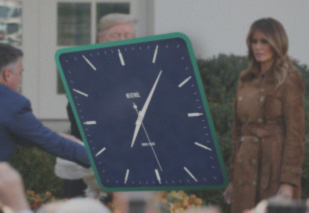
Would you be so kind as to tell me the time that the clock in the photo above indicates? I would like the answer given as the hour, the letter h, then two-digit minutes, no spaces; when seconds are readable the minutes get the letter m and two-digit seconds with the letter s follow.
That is 7h06m29s
